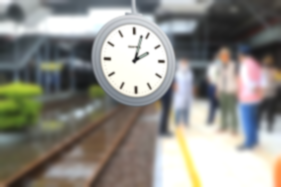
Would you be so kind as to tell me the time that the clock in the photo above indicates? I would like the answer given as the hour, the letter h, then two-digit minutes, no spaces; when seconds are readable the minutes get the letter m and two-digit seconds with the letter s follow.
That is 2h03
